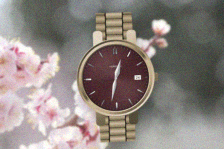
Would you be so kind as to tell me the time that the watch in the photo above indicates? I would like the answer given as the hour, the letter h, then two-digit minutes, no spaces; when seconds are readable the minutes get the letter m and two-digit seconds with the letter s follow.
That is 12h32
